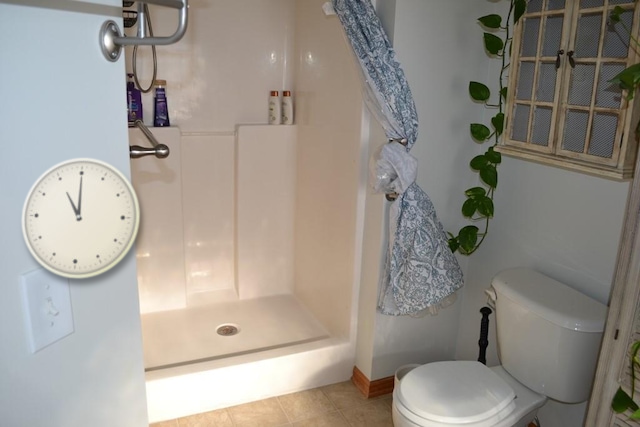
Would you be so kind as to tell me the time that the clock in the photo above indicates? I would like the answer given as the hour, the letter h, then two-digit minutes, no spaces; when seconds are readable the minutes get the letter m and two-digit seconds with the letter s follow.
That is 11h00
